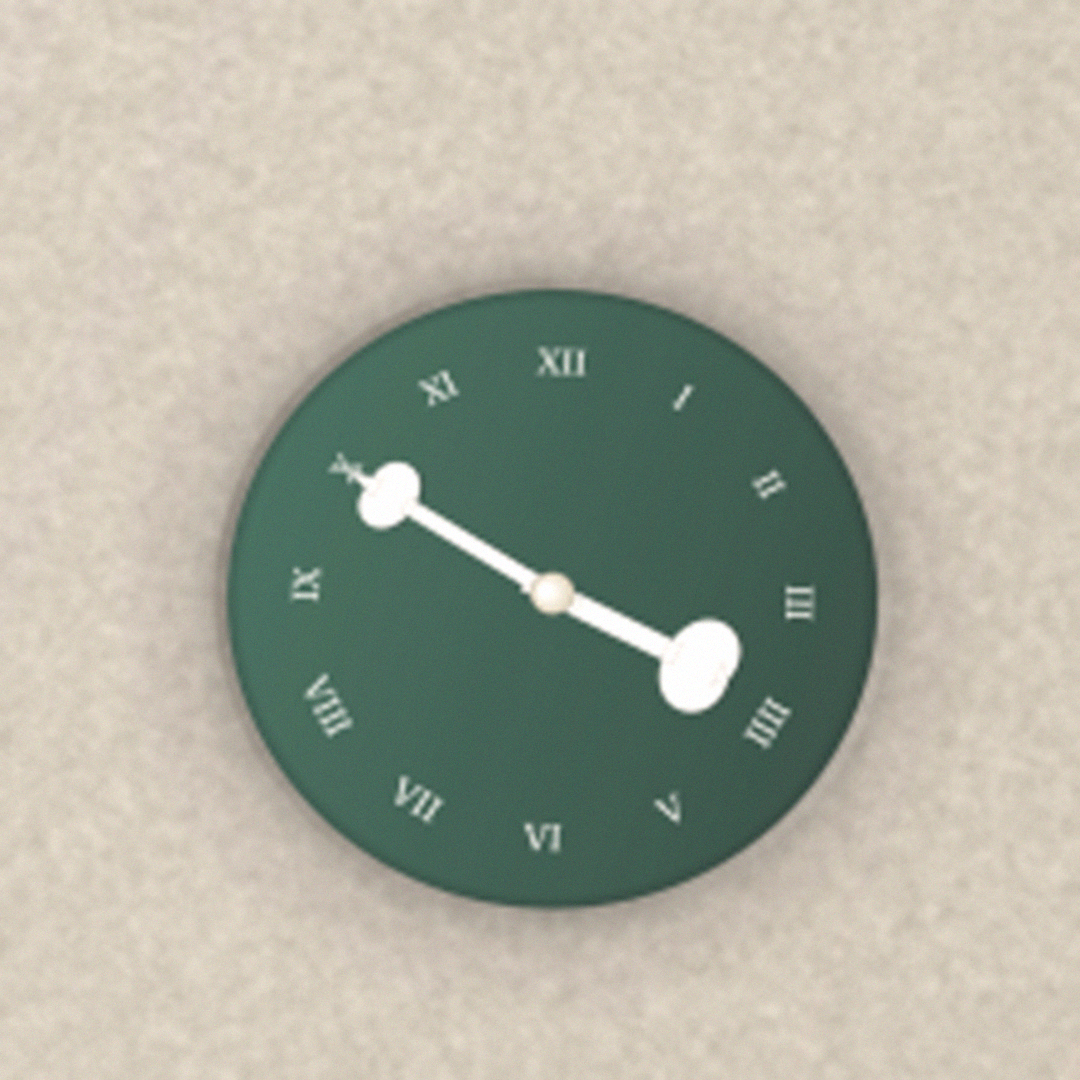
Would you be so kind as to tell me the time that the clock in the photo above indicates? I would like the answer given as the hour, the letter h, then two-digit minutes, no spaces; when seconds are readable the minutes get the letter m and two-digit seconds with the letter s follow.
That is 3h50
